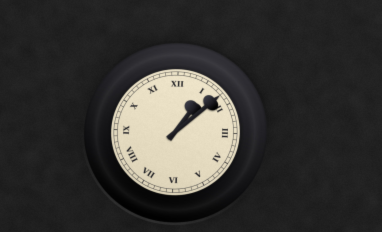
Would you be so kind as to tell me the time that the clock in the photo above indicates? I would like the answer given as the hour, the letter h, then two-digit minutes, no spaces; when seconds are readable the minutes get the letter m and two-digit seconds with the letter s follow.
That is 1h08
